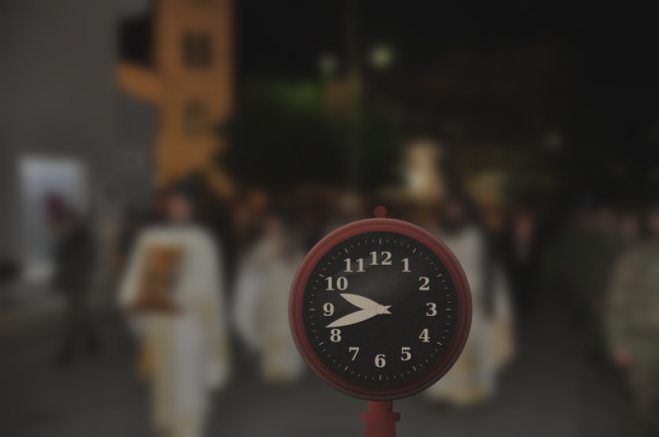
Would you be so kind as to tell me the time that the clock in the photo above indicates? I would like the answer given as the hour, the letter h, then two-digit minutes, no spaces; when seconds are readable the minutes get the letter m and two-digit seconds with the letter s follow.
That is 9h42
